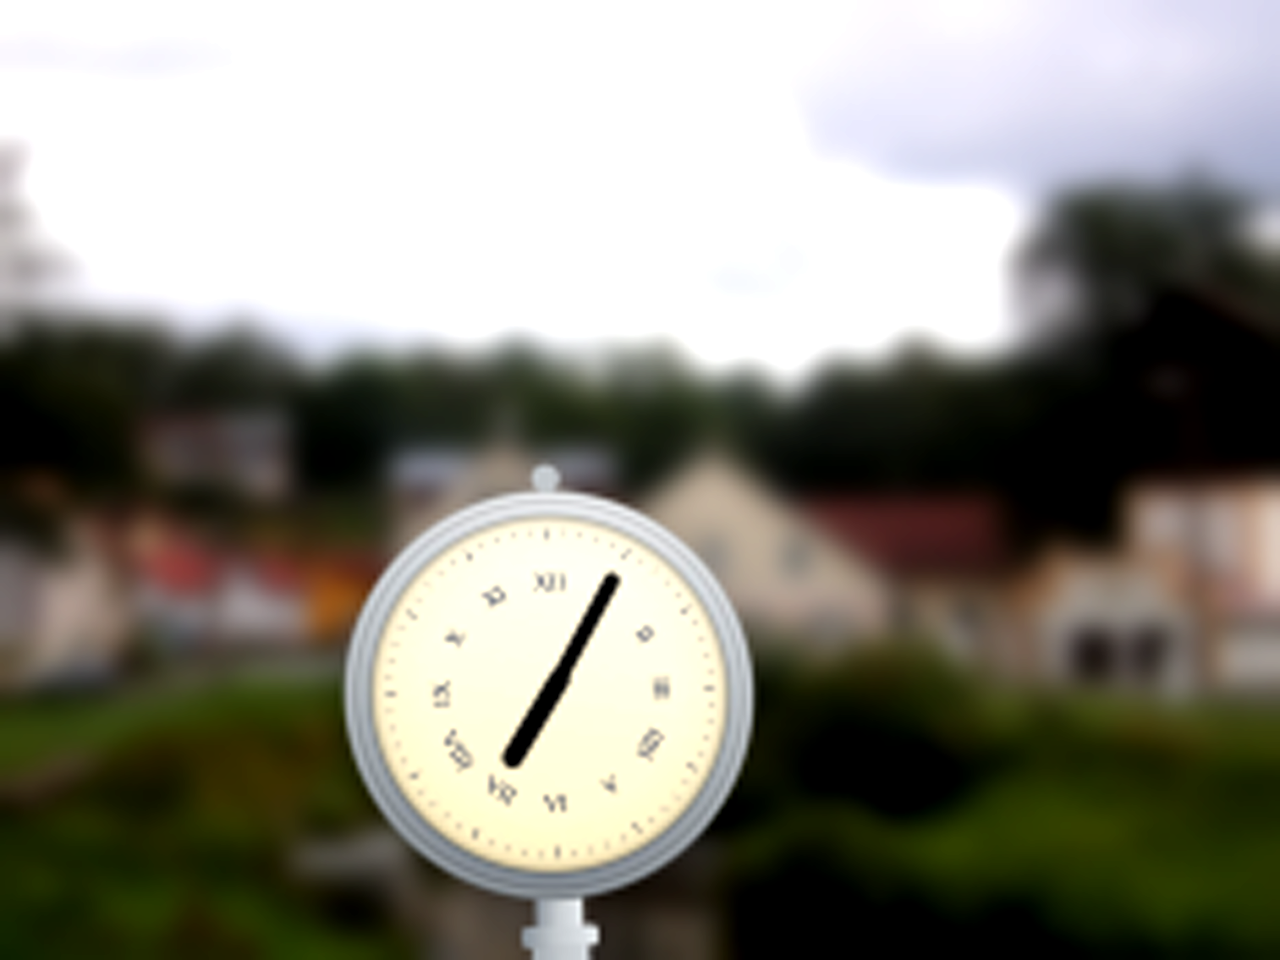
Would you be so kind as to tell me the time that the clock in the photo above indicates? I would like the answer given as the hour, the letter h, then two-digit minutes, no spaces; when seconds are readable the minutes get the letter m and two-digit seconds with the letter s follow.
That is 7h05
